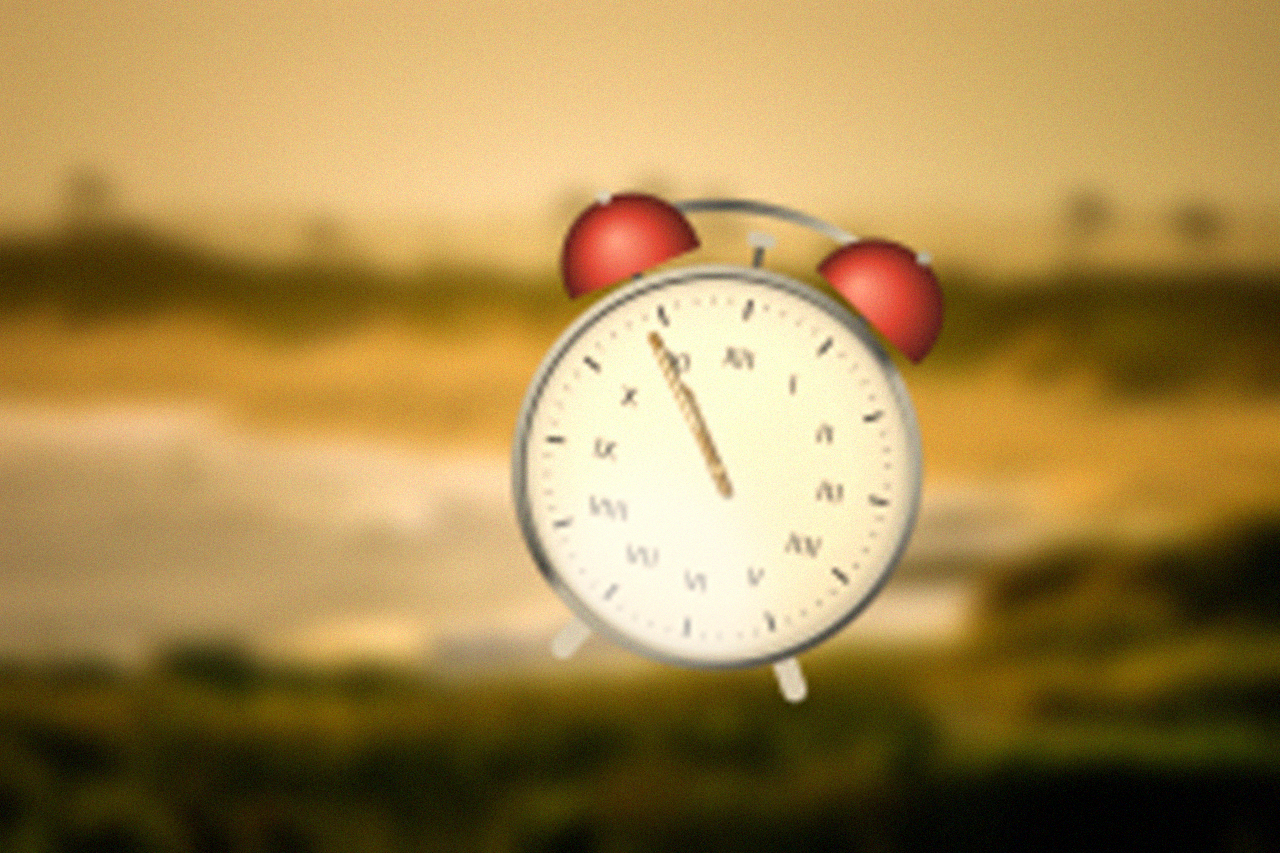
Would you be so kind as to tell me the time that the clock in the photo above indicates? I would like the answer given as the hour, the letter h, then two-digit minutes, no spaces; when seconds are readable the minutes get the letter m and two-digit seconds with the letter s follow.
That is 10h54
